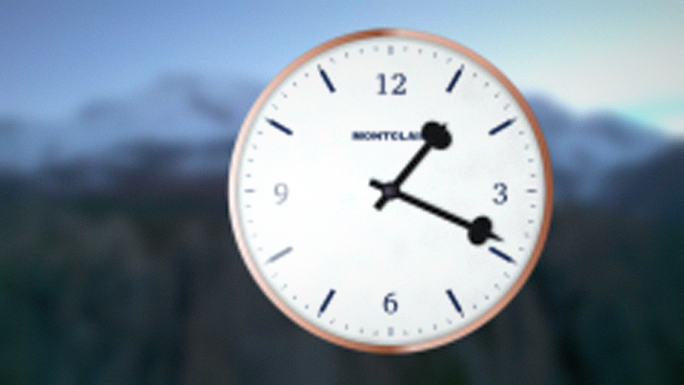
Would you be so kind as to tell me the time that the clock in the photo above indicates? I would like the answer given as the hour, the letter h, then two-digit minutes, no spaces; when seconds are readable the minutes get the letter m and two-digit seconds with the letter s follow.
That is 1h19
